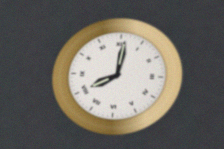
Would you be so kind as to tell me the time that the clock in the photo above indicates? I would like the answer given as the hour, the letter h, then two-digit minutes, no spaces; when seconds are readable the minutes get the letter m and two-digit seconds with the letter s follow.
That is 8h01
